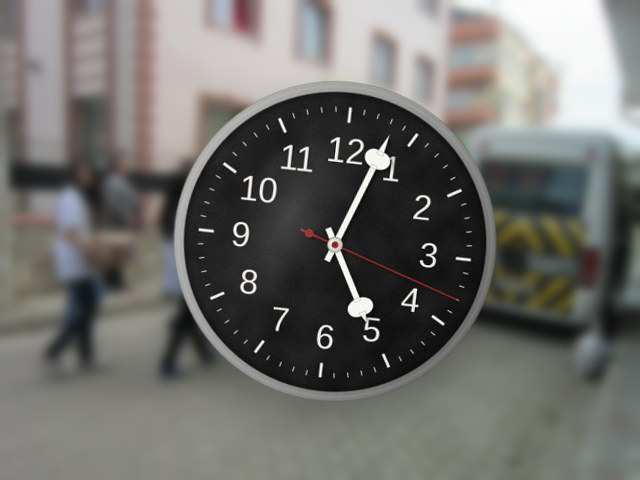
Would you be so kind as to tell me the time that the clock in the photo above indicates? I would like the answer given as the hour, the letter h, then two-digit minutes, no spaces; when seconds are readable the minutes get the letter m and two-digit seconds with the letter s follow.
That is 5h03m18s
